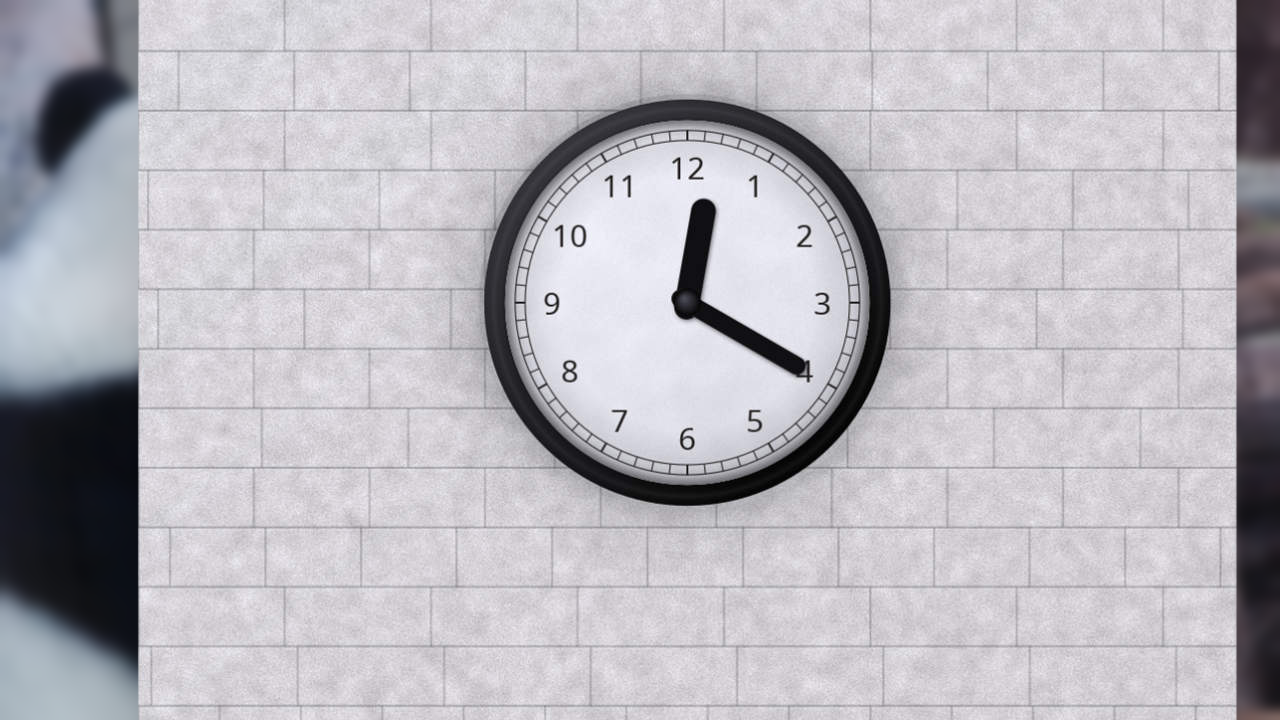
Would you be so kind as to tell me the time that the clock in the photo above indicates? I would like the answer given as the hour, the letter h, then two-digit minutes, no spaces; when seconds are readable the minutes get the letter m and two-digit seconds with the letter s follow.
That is 12h20
